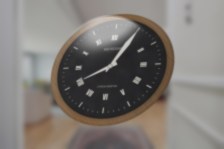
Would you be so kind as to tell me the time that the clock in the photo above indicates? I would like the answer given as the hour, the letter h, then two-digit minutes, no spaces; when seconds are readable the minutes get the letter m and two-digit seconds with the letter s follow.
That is 8h05
